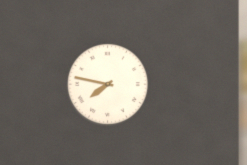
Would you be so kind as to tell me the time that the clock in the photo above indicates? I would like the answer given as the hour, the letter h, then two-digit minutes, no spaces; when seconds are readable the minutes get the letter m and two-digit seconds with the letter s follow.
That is 7h47
